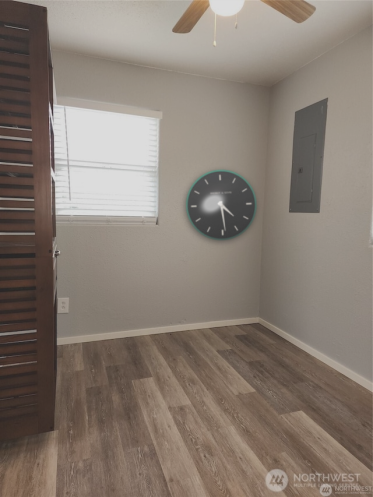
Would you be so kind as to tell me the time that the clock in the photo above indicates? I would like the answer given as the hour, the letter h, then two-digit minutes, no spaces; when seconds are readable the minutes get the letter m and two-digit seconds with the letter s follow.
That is 4h29
